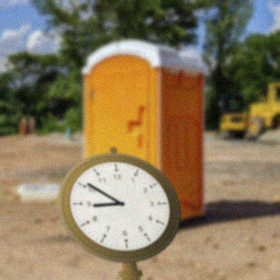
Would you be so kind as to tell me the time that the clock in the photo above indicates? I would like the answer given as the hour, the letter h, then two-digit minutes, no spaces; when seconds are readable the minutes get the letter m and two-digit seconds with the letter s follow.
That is 8h51
